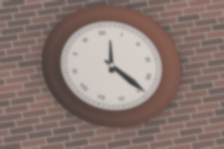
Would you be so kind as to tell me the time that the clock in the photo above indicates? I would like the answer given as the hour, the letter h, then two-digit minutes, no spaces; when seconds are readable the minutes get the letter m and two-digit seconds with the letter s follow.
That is 12h24
